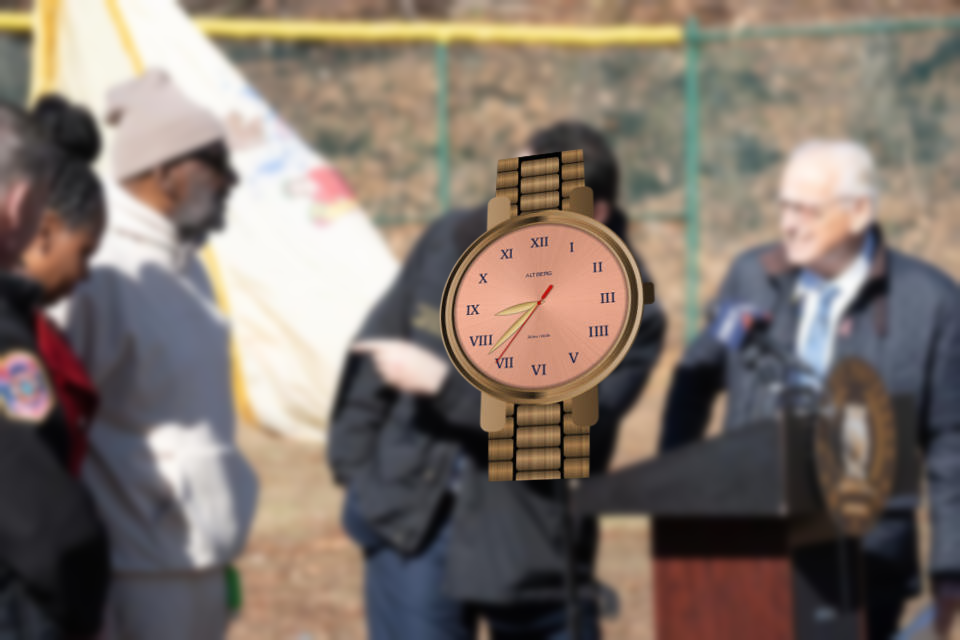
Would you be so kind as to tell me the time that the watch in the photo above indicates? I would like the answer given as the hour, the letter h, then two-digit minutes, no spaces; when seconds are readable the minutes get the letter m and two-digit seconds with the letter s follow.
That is 8h37m36s
